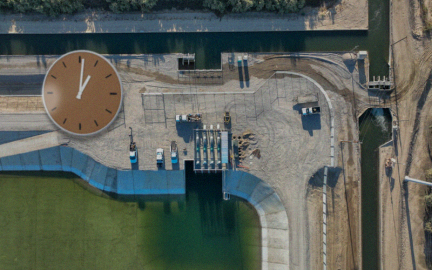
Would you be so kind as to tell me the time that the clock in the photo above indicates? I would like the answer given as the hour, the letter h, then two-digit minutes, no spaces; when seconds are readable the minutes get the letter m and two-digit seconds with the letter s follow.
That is 1h01
